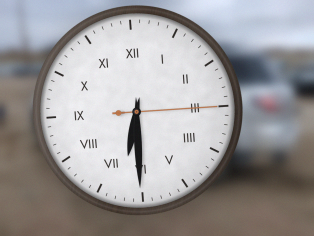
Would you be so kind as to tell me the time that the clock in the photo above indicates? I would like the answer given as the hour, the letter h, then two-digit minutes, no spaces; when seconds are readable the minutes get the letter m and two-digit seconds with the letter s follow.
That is 6h30m15s
